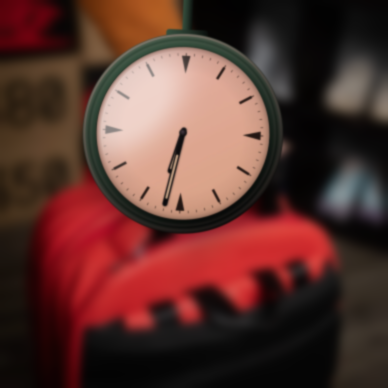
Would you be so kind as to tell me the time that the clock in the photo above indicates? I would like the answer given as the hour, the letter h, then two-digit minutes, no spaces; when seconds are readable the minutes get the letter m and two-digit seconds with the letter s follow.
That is 6h32
